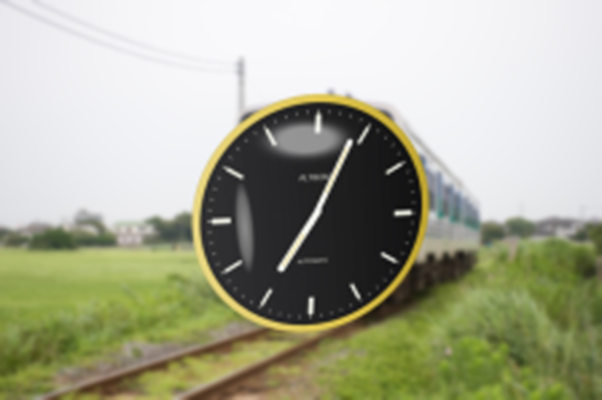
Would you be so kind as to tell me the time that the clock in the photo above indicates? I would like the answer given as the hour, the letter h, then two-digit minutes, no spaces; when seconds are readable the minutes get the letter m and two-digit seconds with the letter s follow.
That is 7h04
